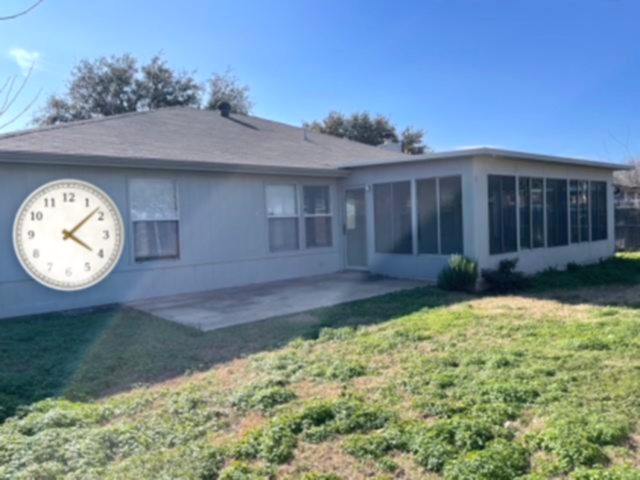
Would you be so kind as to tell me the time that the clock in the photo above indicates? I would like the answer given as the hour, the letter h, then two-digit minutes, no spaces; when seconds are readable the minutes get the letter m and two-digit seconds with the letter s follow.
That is 4h08
